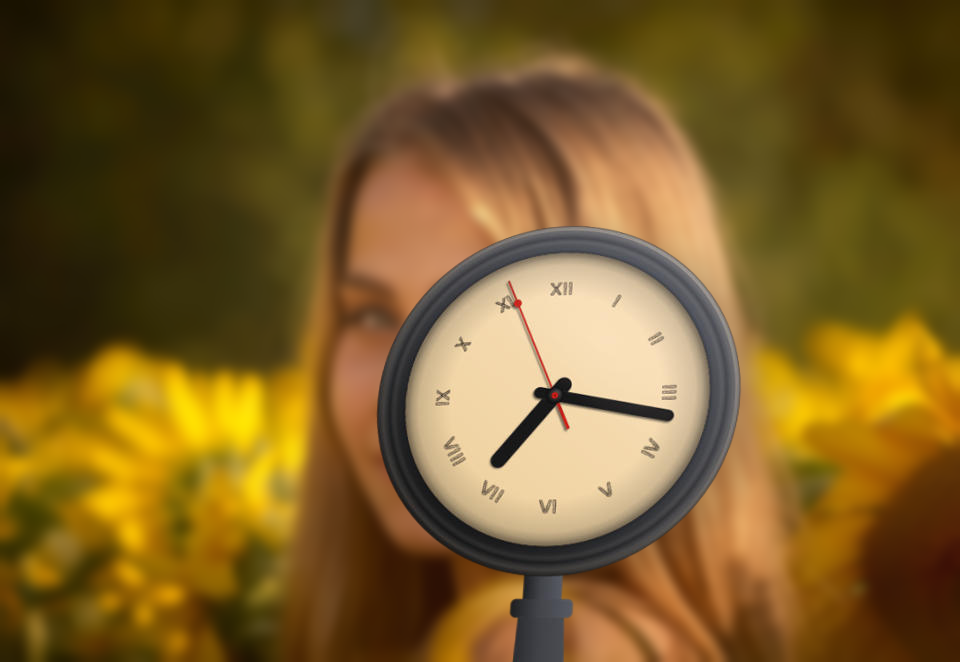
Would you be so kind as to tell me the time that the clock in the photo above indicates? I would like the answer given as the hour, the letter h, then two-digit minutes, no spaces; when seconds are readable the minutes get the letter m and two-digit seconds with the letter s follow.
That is 7h16m56s
